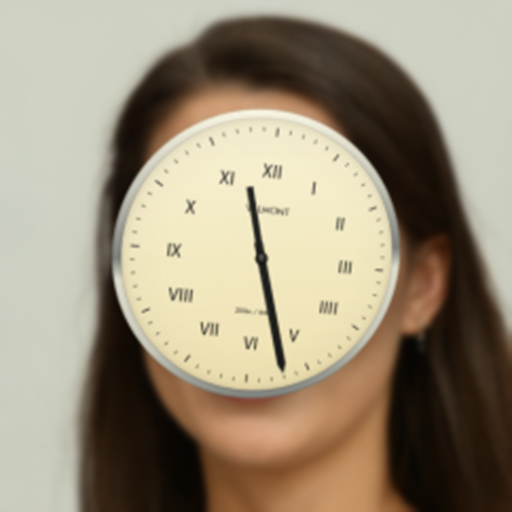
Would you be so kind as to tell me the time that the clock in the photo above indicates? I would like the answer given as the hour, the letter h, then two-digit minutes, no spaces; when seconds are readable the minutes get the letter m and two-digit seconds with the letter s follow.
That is 11h27
